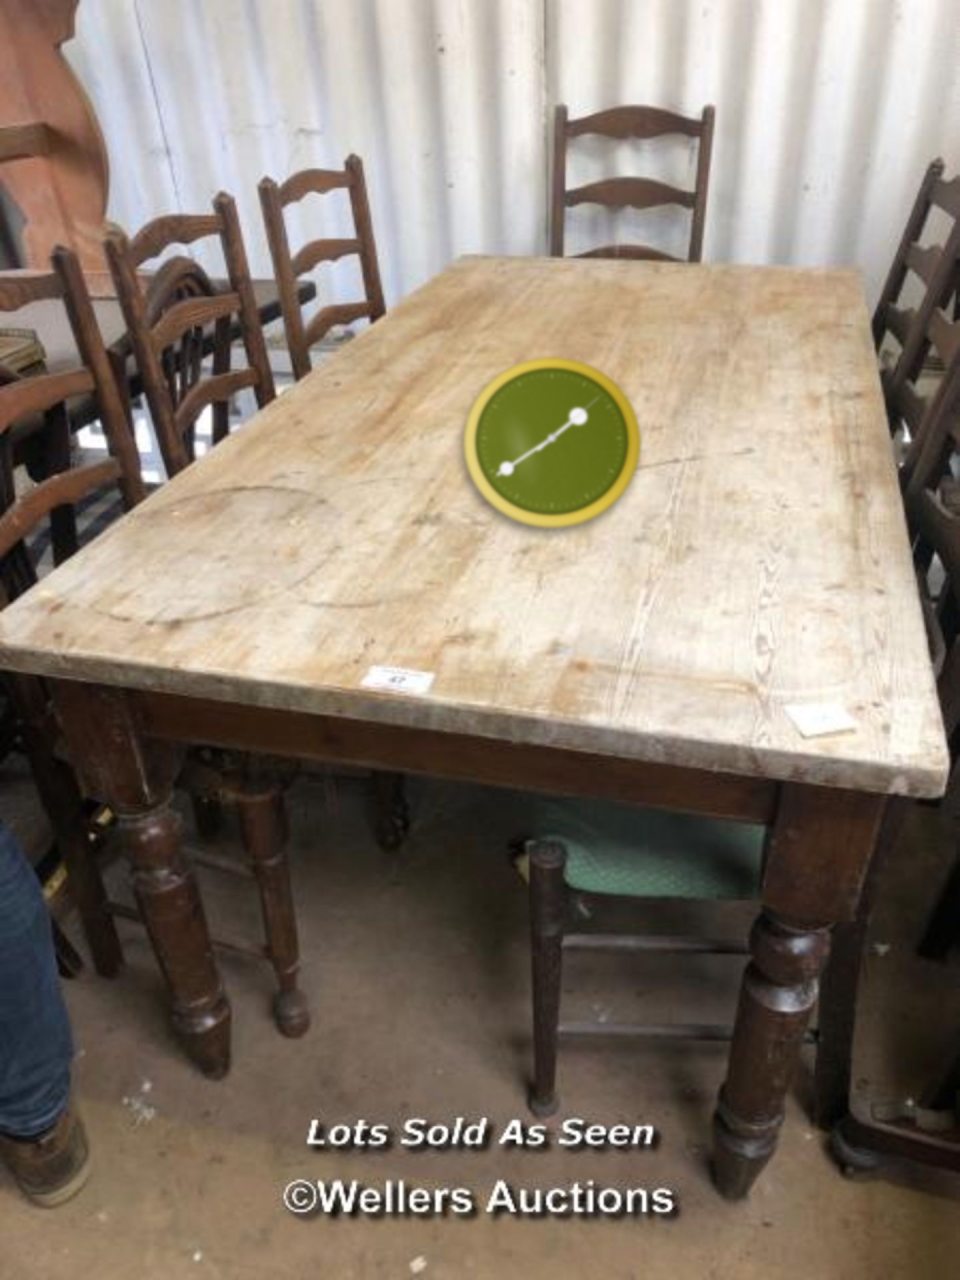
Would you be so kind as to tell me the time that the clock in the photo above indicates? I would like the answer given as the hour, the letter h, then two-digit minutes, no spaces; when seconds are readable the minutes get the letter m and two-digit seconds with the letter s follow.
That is 1h39m08s
